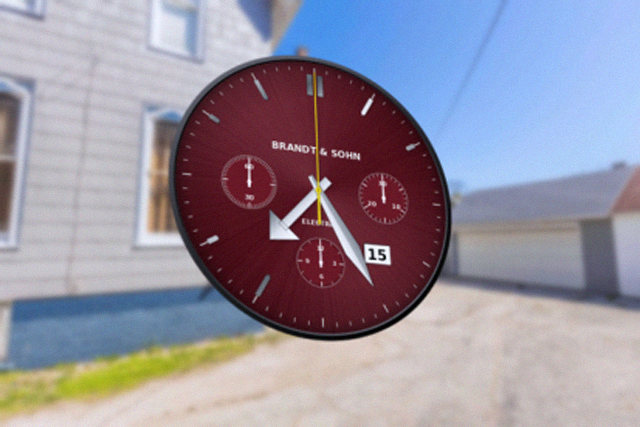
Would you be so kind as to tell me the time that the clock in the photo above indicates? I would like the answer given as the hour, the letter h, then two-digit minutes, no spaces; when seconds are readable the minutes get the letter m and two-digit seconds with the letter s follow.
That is 7h25
